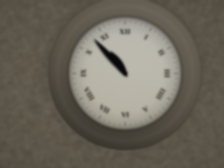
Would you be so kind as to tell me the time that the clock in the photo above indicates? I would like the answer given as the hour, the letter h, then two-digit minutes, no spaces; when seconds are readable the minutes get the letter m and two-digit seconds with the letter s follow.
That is 10h53
